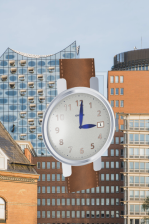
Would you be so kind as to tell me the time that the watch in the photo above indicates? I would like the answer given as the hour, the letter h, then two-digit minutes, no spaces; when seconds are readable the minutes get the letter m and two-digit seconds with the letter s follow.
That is 3h01
